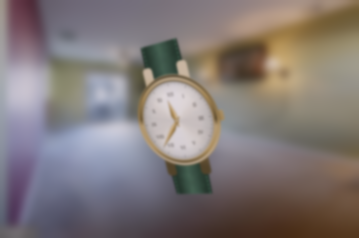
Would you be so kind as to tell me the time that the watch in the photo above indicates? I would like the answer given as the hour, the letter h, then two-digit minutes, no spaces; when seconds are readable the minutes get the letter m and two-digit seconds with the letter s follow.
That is 11h37
